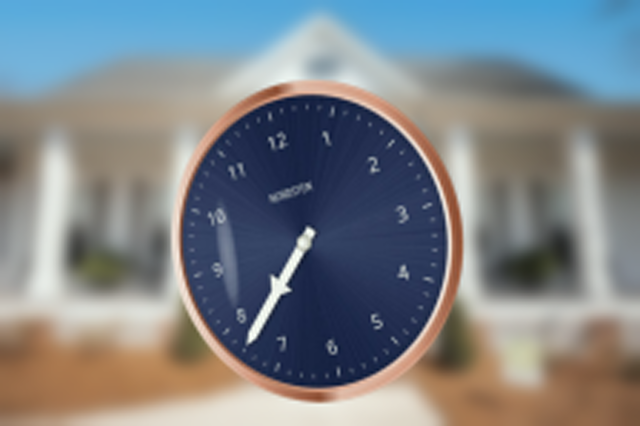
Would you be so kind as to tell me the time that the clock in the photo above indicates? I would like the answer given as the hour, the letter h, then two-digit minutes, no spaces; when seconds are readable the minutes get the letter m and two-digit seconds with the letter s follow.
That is 7h38
